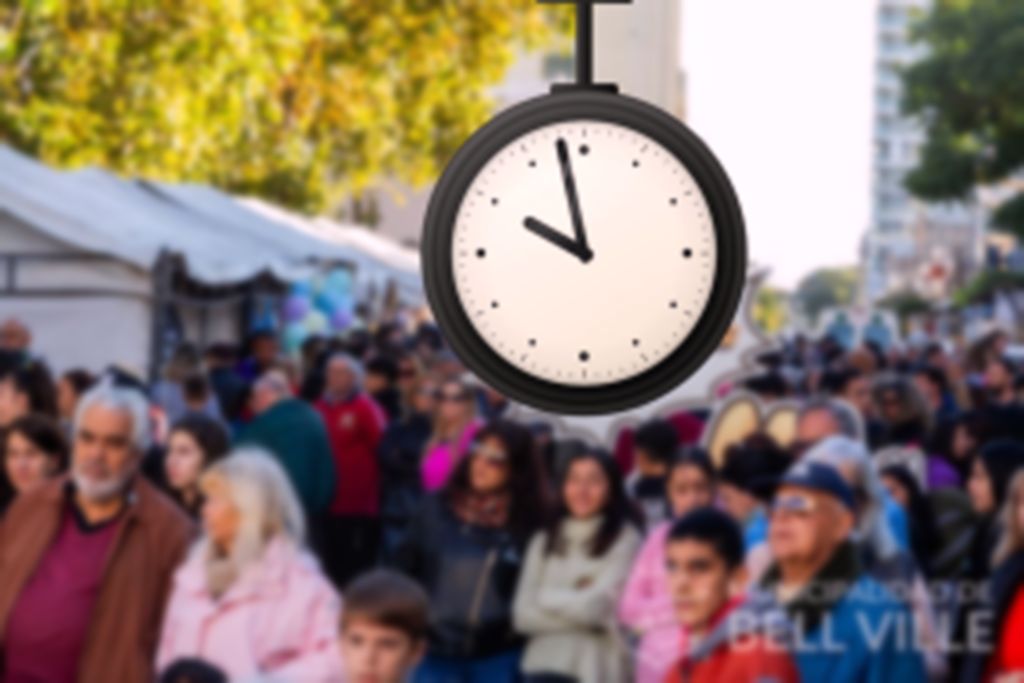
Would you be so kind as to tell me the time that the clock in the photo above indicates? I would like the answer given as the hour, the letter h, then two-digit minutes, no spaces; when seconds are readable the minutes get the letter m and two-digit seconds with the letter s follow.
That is 9h58
